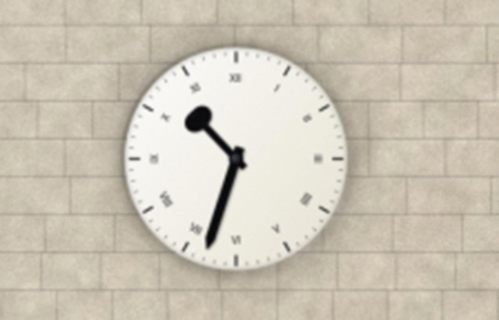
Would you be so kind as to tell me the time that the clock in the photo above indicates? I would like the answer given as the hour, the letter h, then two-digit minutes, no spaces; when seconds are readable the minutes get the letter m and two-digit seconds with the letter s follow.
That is 10h33
